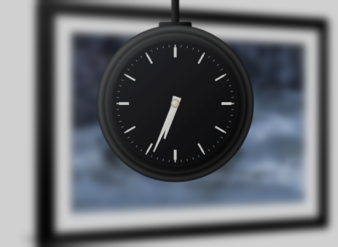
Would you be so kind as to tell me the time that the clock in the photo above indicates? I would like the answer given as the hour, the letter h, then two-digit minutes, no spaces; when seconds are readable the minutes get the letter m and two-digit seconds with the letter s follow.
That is 6h34
